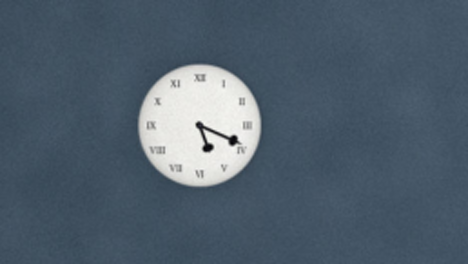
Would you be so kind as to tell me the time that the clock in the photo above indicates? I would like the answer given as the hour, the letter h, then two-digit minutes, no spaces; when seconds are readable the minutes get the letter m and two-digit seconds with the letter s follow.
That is 5h19
